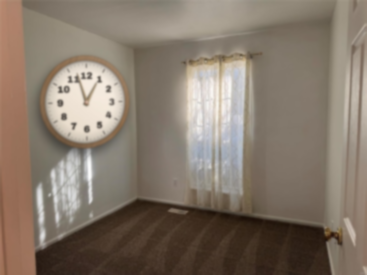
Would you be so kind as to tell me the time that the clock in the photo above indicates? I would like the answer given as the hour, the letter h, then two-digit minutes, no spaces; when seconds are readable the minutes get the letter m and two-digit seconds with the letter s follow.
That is 12h57
